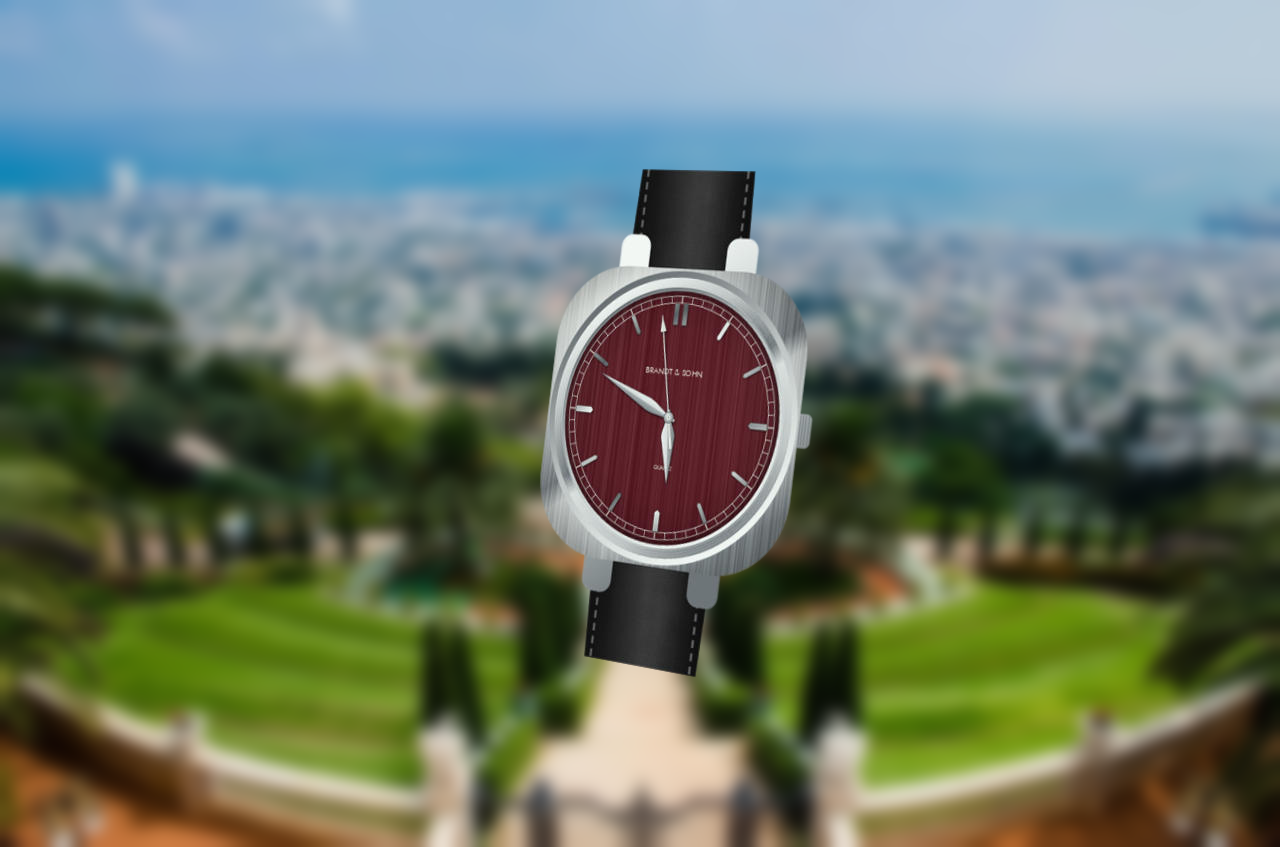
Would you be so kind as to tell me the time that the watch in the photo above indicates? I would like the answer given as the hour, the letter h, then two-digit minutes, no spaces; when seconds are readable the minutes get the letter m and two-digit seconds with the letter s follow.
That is 5h48m58s
